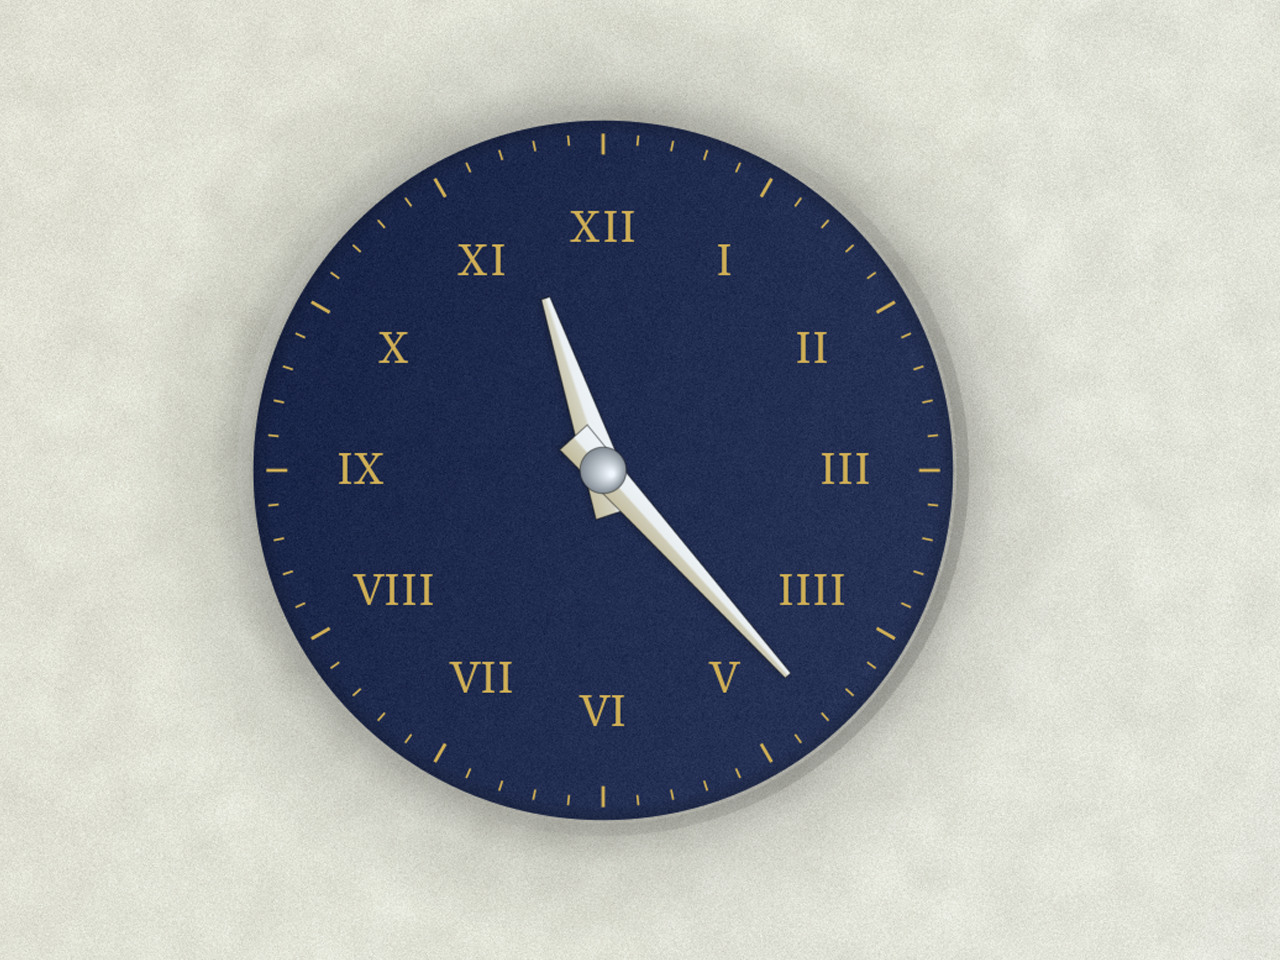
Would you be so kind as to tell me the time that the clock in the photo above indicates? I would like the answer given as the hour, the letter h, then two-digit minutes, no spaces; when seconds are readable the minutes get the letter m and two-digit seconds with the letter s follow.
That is 11h23
